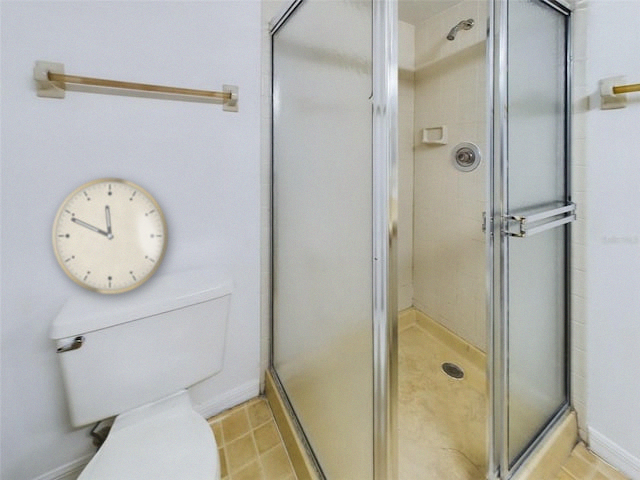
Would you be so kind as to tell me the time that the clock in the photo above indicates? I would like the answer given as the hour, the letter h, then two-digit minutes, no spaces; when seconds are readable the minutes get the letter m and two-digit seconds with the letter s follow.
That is 11h49
